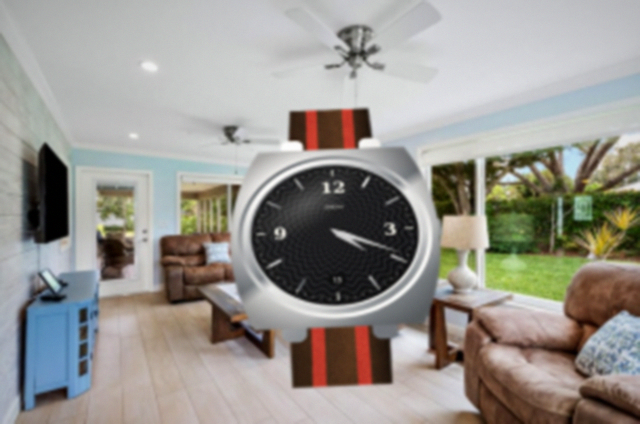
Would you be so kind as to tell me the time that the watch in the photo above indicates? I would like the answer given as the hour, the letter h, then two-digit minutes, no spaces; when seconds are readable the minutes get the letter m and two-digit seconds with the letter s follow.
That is 4h19
